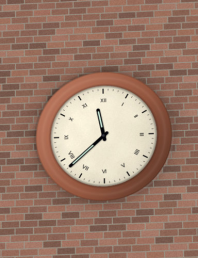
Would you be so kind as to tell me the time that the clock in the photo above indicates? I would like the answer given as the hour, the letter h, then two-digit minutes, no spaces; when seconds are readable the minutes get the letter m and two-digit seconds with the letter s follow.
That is 11h38
